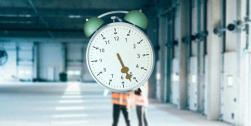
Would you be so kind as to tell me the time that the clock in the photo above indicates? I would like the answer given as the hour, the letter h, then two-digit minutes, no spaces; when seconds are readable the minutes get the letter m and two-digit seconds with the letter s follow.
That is 5h27
